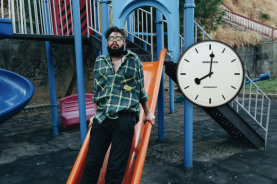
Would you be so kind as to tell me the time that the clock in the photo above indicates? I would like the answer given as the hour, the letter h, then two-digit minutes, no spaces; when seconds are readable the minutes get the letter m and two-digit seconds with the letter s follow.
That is 8h01
